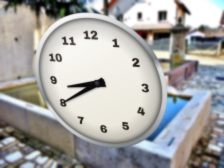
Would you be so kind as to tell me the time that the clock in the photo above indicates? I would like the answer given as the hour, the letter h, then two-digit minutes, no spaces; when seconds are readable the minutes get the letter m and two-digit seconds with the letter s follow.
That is 8h40
